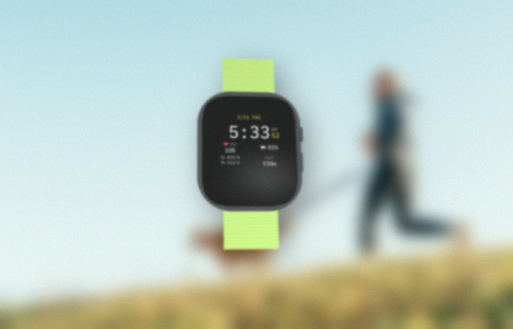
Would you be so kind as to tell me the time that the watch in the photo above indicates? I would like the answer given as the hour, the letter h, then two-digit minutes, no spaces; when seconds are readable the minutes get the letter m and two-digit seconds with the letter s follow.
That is 5h33
